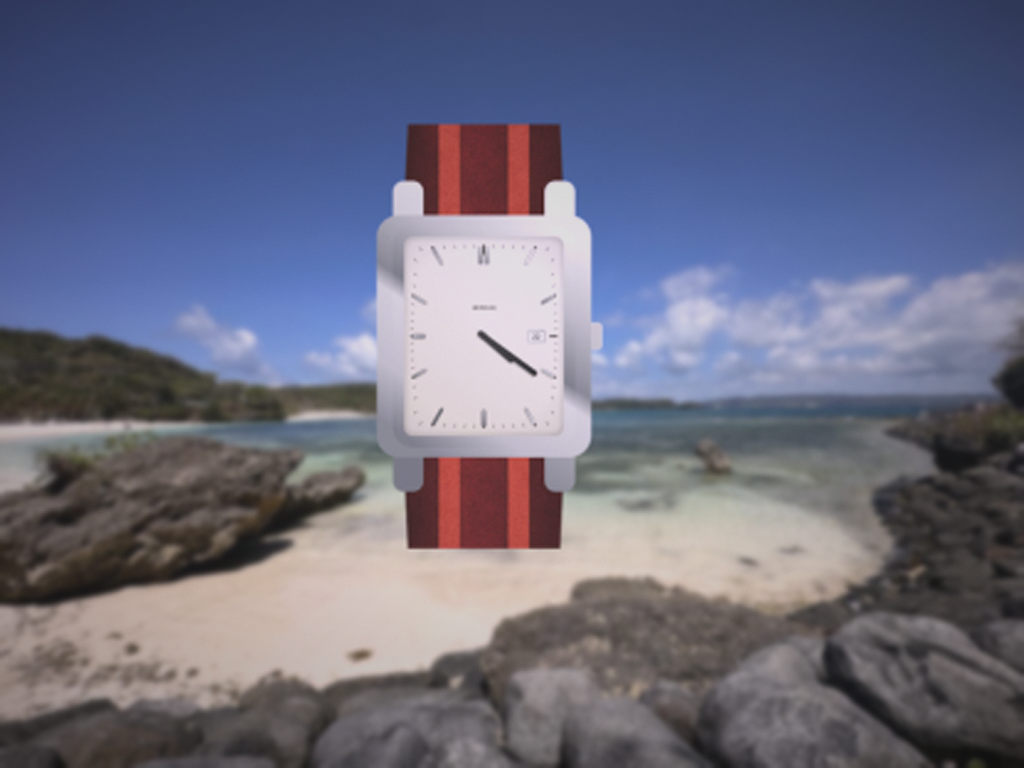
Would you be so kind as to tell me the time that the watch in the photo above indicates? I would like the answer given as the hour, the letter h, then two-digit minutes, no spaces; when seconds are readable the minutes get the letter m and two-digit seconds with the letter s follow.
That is 4h21
